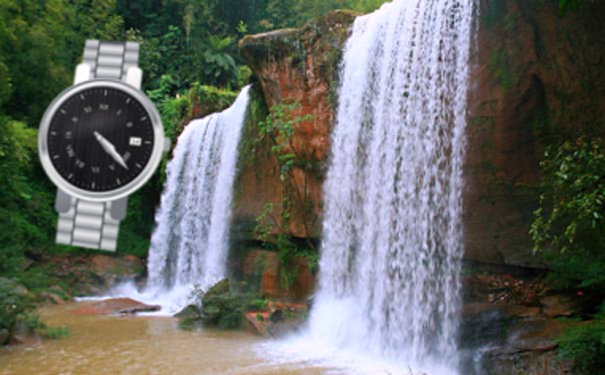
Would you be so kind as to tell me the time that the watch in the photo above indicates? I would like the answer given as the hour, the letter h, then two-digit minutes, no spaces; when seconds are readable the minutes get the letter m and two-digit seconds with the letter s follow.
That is 4h22
